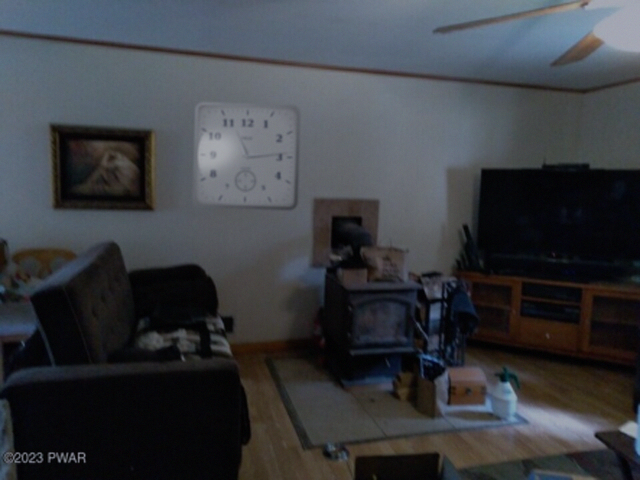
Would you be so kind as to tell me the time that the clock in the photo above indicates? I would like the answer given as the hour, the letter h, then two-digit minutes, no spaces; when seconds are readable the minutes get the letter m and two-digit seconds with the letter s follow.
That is 11h14
